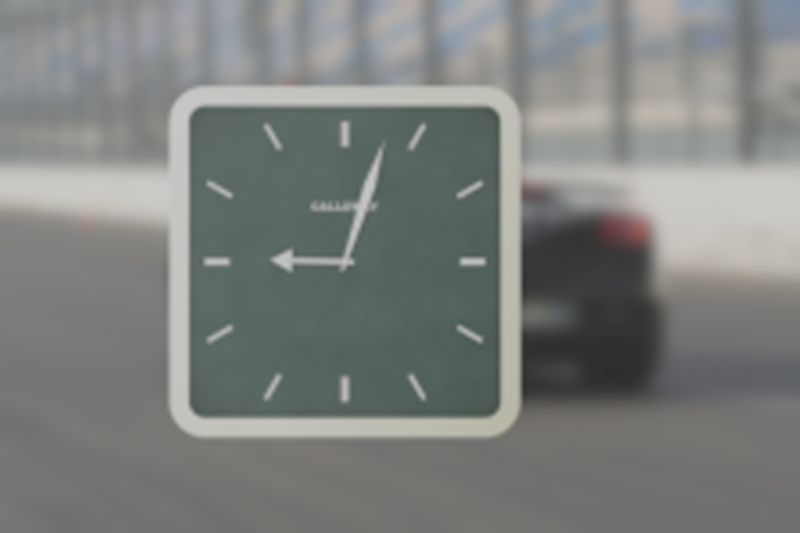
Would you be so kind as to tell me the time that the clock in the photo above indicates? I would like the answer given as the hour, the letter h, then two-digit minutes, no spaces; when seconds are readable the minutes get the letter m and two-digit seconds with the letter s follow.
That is 9h03
